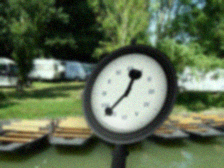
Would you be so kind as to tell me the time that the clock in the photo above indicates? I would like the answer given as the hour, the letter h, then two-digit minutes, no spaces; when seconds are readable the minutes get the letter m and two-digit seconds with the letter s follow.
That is 12h37
